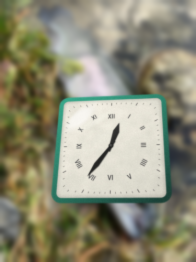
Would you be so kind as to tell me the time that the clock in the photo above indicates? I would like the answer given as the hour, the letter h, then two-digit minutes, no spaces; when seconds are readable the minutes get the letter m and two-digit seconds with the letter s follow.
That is 12h36
